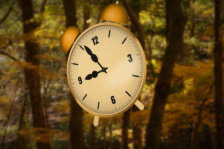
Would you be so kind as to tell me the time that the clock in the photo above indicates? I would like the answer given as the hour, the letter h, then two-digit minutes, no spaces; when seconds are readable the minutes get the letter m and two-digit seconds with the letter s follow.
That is 8h56
